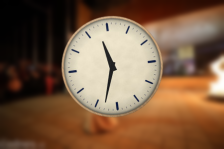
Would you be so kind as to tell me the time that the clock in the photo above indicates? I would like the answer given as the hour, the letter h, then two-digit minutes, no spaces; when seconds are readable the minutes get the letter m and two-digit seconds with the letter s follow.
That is 11h33
